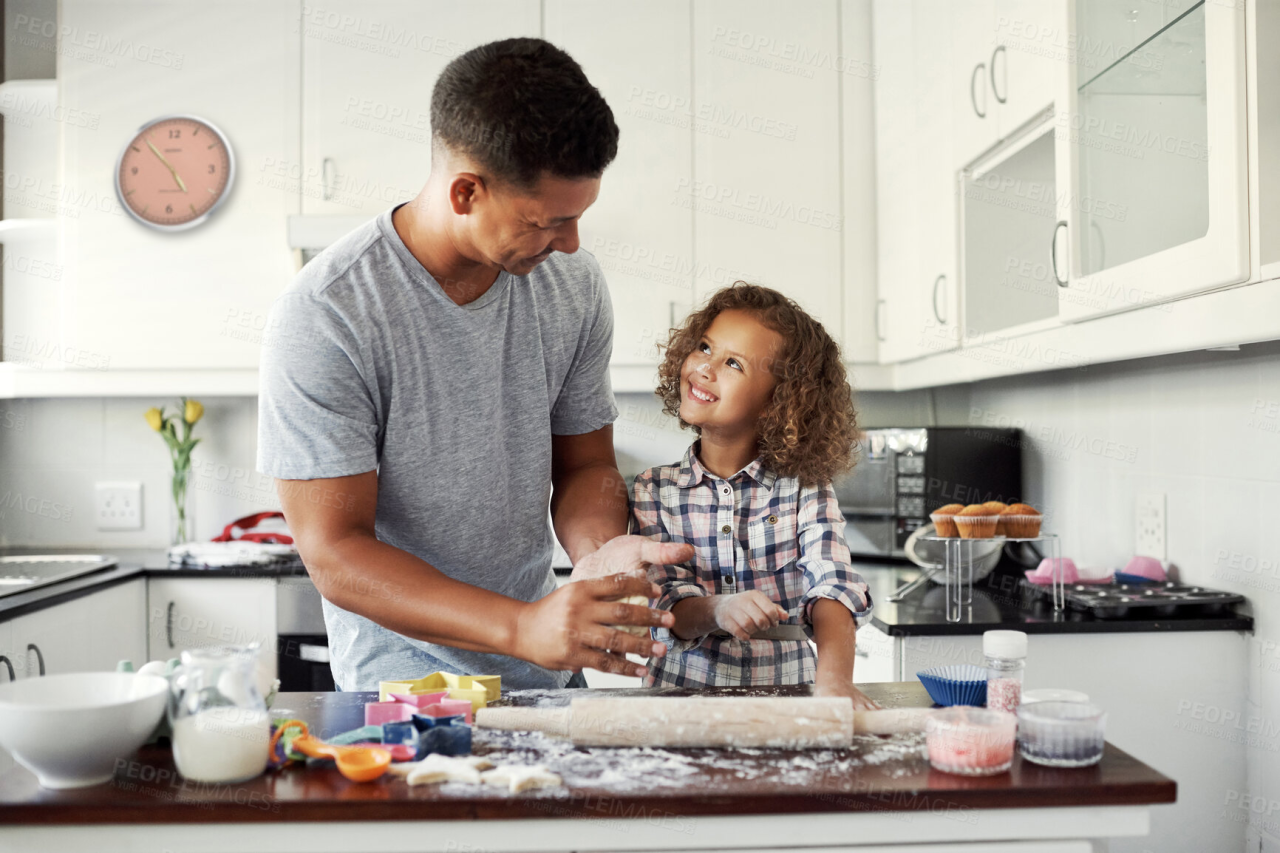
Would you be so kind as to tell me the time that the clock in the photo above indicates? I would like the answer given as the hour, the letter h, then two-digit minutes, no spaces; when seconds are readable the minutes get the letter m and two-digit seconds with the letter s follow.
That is 4h53
